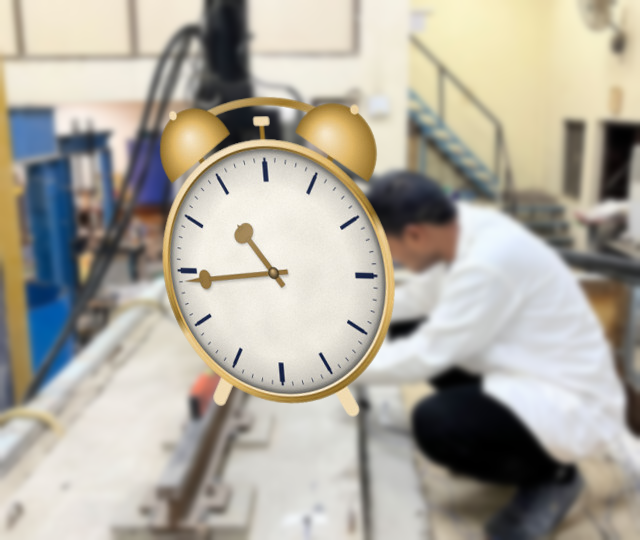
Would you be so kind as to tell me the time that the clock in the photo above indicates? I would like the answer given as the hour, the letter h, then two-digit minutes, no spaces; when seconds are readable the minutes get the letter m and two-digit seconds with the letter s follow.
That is 10h44
